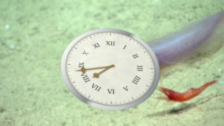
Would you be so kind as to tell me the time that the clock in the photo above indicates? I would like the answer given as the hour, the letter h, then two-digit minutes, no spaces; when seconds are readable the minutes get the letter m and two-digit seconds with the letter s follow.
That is 7h43
